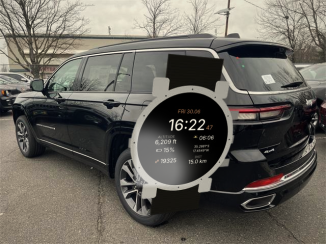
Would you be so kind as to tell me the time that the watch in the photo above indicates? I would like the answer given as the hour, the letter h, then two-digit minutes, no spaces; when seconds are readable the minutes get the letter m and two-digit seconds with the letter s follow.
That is 16h22
